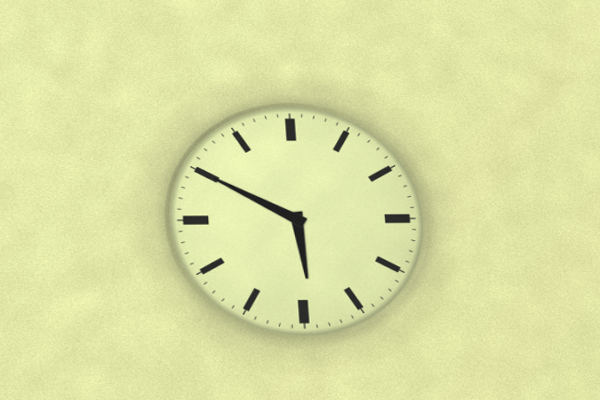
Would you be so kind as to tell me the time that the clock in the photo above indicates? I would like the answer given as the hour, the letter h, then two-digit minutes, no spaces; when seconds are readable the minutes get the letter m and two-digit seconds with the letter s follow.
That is 5h50
